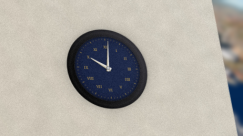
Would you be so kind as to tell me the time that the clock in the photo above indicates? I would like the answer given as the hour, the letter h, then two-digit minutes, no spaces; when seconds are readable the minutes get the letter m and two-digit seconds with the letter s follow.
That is 10h01
